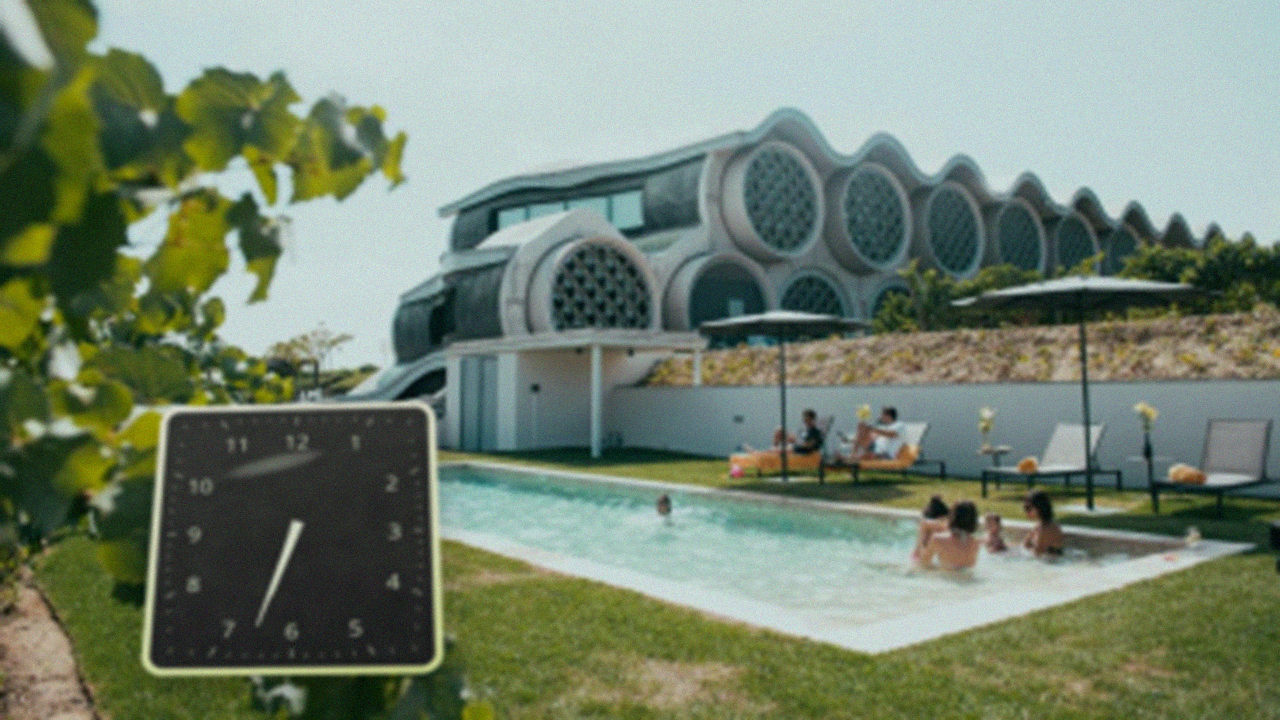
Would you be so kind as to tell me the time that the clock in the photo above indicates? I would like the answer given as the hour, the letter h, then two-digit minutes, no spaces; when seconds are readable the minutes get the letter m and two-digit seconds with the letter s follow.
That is 6h33
